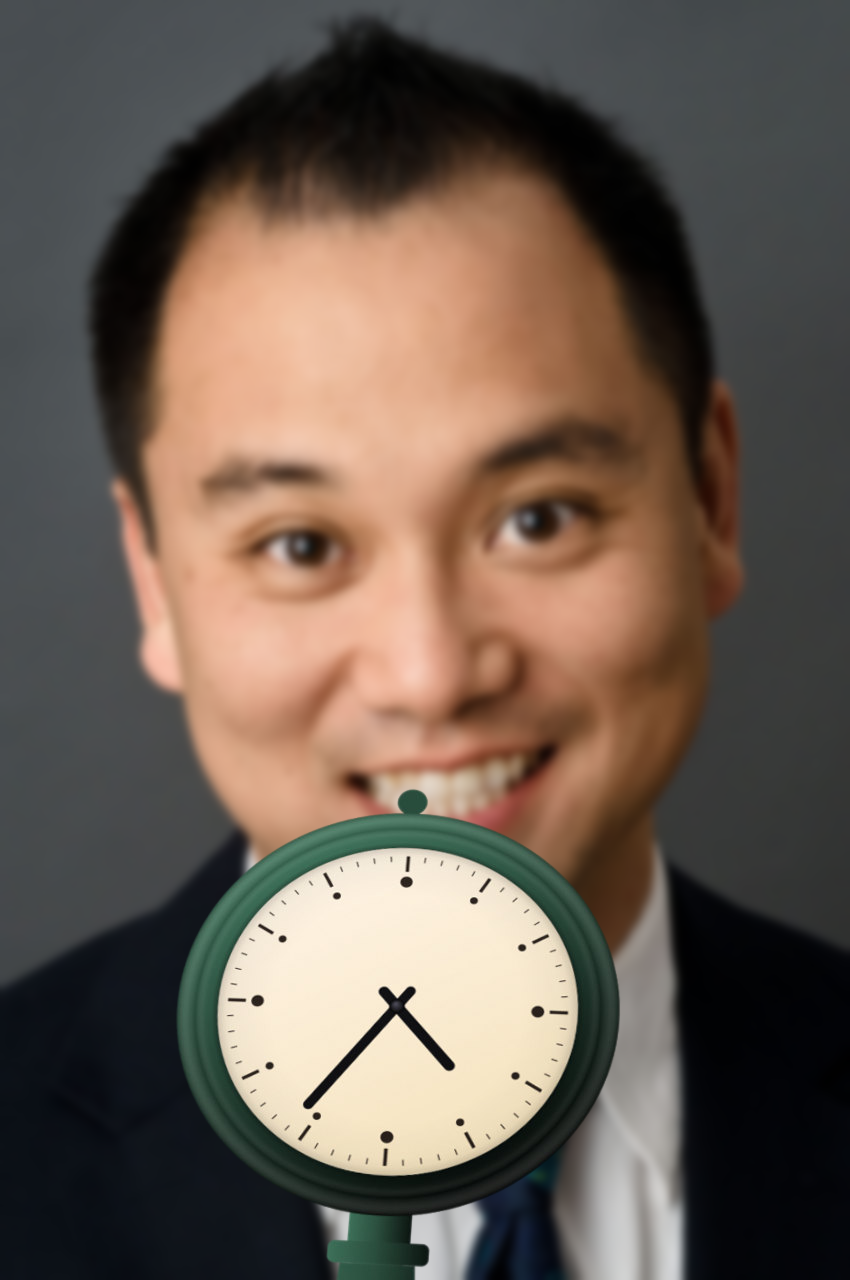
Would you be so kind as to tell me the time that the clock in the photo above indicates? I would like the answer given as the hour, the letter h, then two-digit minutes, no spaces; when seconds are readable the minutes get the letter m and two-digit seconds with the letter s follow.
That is 4h36
